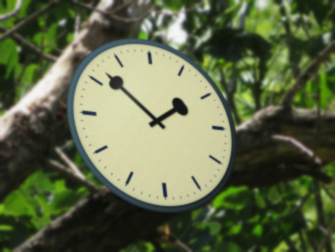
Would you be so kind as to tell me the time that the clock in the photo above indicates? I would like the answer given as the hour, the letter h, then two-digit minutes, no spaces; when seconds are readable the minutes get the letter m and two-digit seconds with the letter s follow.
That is 1h52
